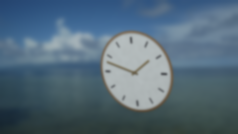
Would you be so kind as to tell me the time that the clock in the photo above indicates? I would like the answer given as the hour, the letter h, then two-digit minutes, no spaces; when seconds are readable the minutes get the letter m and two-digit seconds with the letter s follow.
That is 1h48
